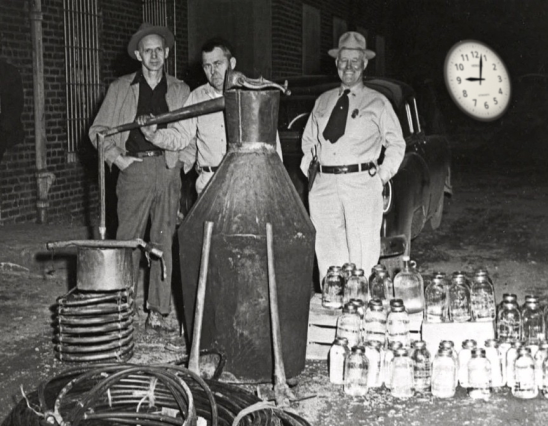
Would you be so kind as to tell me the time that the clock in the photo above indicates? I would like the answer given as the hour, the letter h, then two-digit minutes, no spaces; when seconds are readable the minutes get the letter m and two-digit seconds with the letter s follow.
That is 9h03
